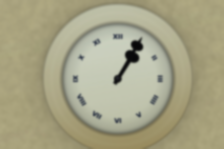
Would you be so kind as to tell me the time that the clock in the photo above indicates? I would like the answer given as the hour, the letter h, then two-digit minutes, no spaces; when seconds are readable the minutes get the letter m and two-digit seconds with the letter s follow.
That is 1h05
